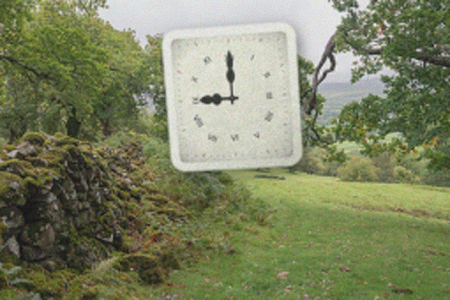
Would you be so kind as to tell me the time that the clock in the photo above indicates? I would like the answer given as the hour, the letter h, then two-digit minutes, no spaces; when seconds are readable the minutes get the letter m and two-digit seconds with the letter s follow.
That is 9h00
